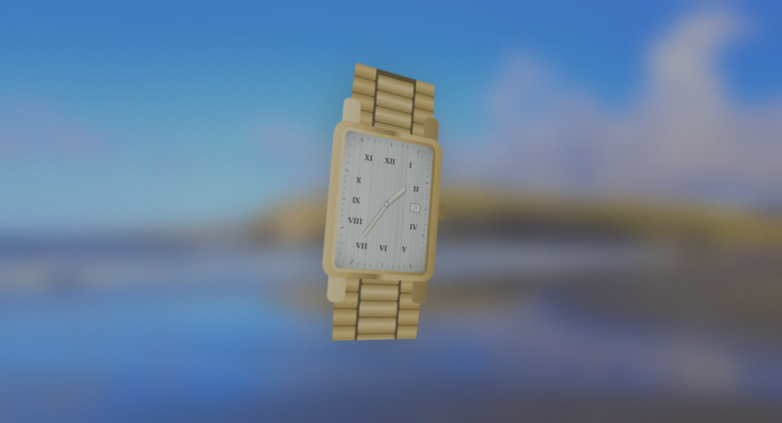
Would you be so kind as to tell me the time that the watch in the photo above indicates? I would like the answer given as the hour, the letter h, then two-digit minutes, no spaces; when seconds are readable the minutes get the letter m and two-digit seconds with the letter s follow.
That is 1h36
